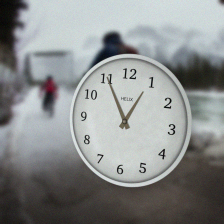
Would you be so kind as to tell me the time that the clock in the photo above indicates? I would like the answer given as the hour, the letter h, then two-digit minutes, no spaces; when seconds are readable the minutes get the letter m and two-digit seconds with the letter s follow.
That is 12h55
